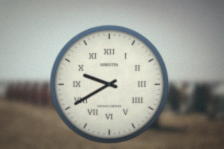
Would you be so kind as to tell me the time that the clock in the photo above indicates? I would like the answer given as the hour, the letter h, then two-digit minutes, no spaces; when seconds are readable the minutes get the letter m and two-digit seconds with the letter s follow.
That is 9h40
